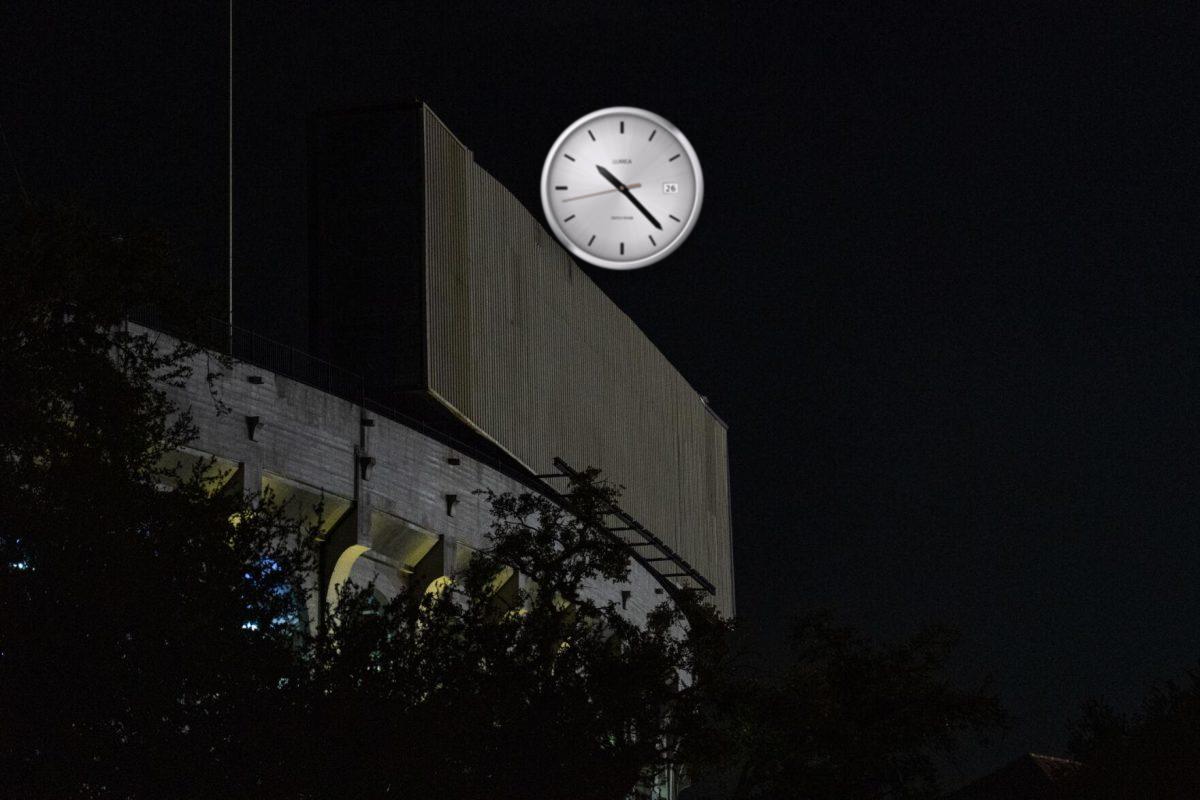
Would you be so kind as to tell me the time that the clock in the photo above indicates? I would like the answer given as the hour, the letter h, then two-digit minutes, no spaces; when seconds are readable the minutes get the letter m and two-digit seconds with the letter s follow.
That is 10h22m43s
